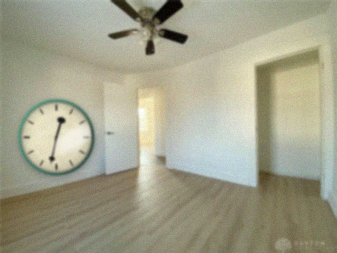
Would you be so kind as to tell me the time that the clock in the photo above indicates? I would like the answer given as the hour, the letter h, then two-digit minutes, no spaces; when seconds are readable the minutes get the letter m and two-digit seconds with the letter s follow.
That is 12h32
